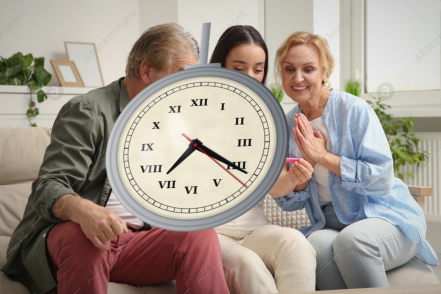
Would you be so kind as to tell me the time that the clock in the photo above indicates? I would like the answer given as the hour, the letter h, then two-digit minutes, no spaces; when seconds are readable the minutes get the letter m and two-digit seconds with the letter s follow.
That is 7h20m22s
